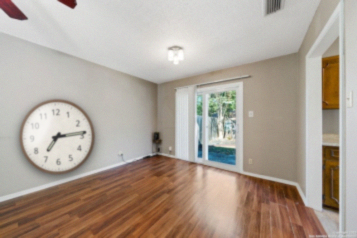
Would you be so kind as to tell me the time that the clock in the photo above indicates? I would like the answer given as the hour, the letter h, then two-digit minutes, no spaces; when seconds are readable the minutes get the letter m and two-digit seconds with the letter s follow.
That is 7h14
